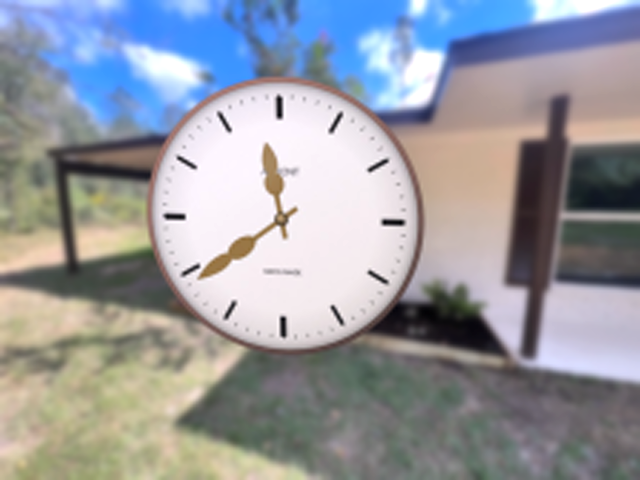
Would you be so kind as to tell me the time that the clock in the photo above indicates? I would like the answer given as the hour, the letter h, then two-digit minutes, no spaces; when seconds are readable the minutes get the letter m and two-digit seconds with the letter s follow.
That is 11h39
